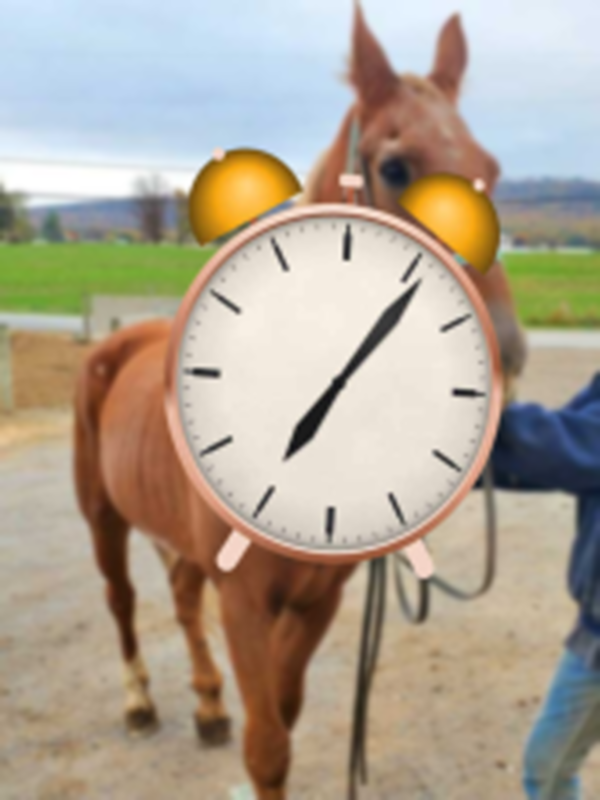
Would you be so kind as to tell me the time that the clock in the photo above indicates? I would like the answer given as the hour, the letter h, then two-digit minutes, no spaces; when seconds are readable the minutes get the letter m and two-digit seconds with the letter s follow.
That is 7h06
